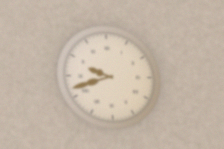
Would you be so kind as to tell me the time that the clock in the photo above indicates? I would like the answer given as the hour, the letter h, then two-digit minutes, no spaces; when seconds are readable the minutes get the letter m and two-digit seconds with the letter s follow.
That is 9h42
